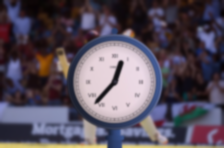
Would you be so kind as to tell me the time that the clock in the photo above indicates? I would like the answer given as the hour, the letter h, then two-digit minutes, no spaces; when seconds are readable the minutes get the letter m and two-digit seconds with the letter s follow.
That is 12h37
